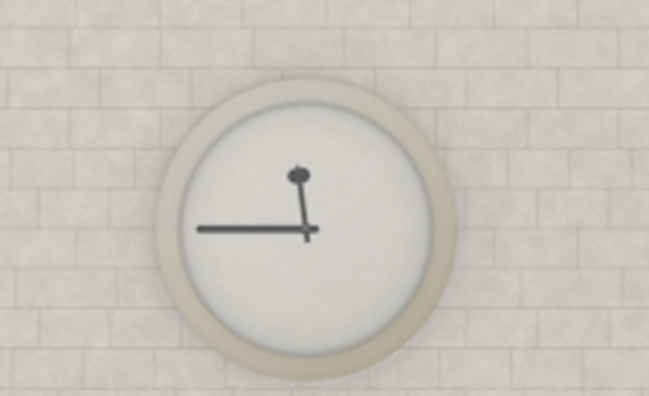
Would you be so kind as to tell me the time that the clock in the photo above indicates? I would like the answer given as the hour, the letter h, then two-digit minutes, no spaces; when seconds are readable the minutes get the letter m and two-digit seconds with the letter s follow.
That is 11h45
